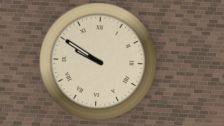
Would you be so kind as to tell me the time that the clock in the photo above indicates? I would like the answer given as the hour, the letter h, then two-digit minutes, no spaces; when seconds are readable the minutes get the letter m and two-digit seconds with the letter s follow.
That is 9h50
